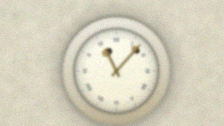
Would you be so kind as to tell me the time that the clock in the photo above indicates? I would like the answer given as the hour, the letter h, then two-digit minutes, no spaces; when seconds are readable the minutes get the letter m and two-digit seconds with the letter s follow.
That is 11h07
